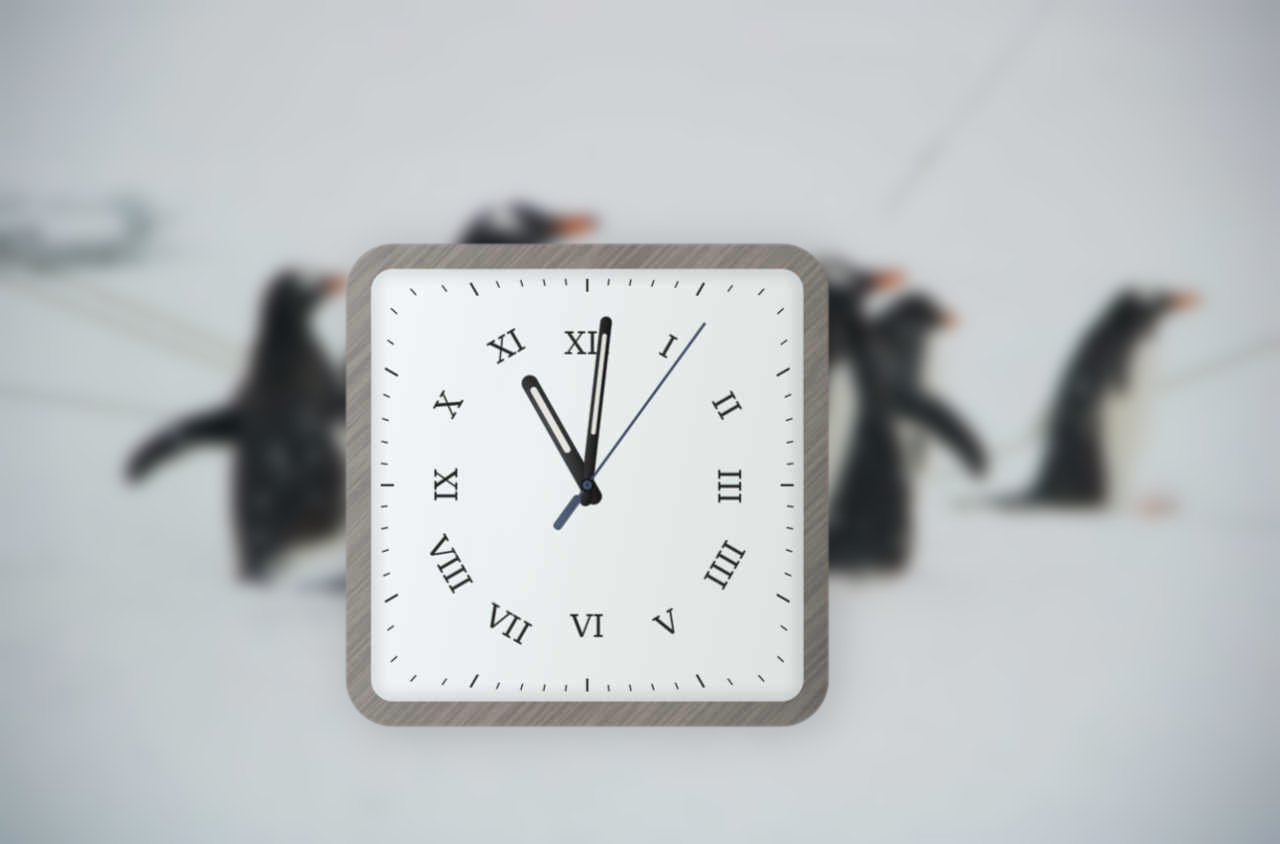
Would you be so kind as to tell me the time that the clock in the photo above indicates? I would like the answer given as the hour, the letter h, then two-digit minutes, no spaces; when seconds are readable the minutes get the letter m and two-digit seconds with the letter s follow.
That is 11h01m06s
